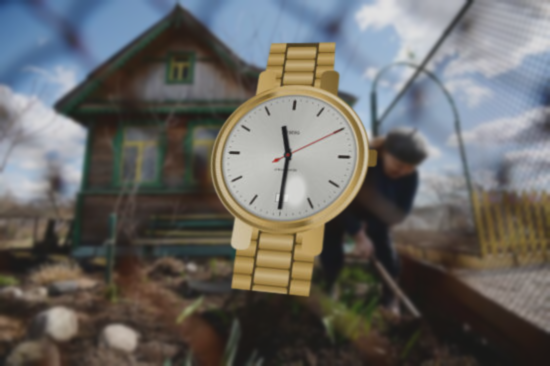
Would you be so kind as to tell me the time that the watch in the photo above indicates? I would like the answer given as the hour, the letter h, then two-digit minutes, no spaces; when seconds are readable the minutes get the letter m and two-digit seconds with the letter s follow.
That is 11h30m10s
